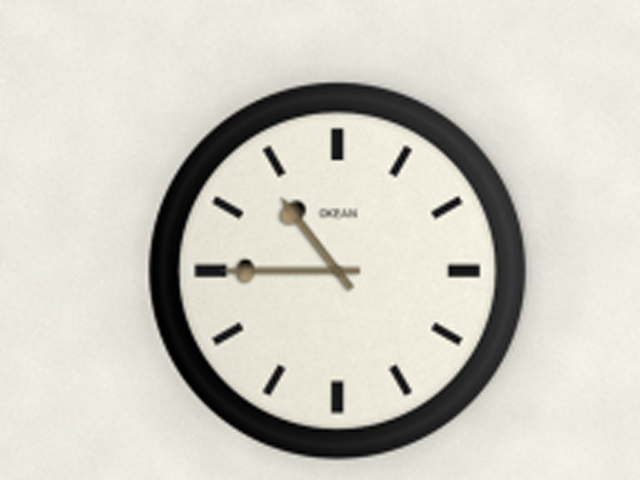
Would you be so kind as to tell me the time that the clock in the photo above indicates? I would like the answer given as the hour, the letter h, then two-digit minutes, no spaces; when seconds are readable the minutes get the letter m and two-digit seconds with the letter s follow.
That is 10h45
